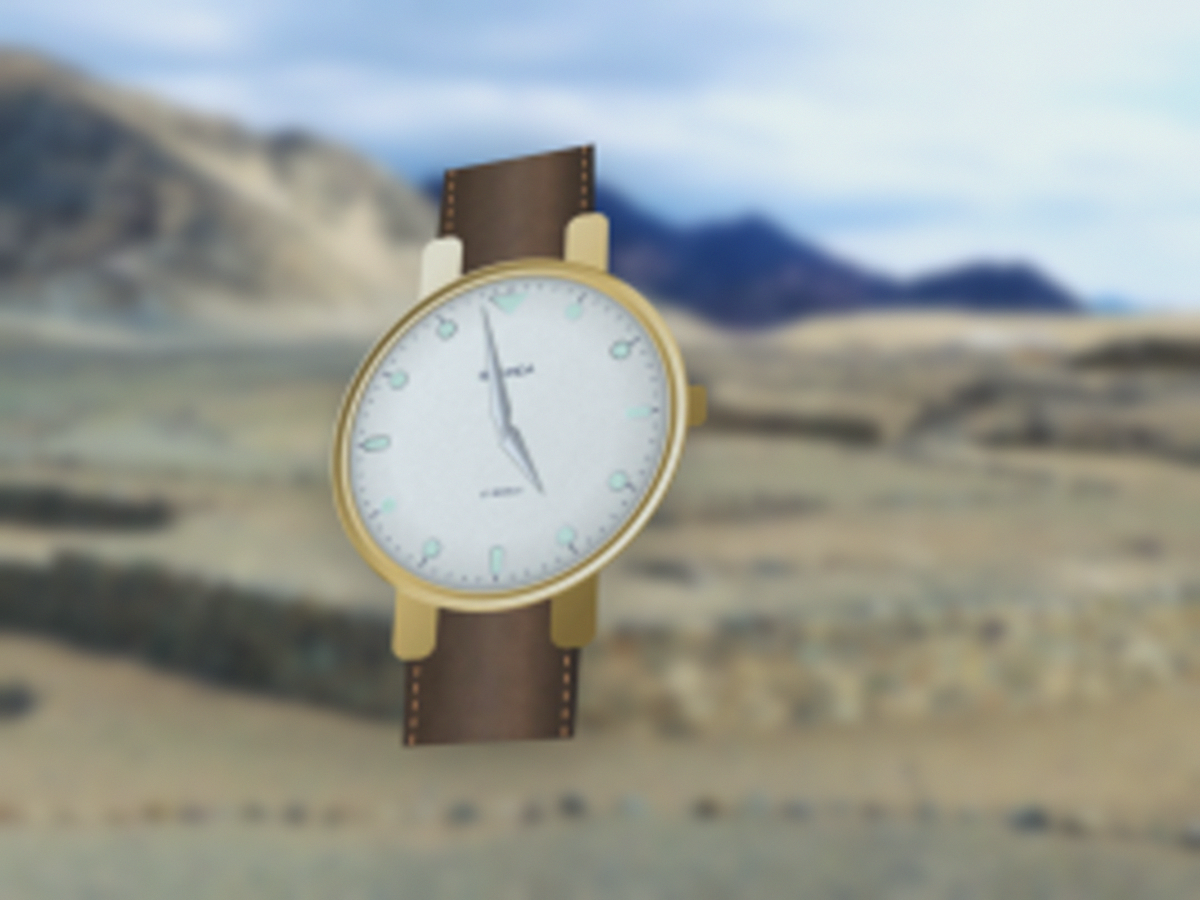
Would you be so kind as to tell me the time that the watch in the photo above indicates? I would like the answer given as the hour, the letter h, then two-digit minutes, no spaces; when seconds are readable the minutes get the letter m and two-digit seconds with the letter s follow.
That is 4h58
